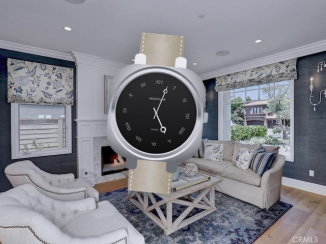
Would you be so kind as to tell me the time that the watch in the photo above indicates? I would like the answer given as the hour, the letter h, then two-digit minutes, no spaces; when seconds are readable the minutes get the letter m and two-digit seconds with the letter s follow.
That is 5h03
